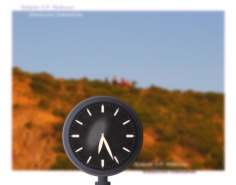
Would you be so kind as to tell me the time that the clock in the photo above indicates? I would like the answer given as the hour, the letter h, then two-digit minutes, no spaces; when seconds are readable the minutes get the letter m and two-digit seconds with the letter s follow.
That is 6h26
